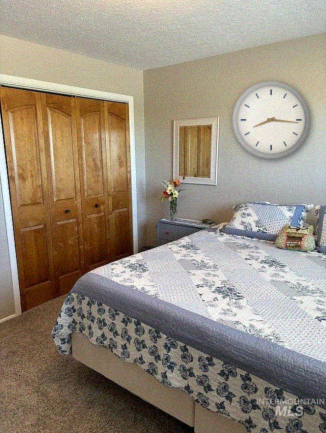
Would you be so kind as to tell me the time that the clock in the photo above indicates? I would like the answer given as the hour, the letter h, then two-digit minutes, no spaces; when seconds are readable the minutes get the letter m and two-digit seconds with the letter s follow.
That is 8h16
